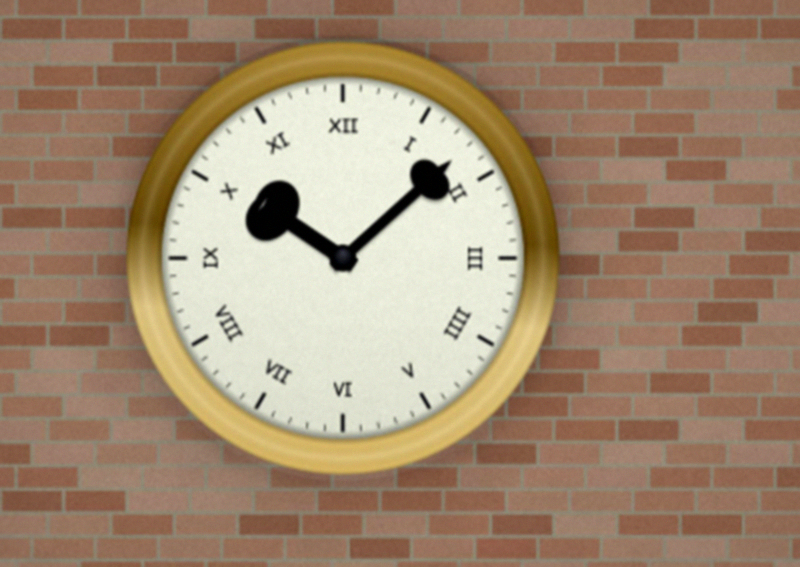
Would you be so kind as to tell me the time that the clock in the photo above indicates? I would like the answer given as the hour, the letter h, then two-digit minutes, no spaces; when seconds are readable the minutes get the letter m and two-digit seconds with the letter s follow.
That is 10h08
